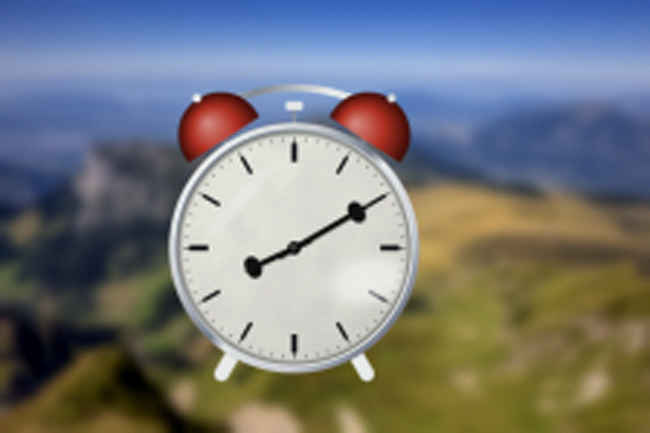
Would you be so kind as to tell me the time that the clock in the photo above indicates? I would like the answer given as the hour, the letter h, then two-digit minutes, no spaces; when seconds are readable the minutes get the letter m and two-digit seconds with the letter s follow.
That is 8h10
